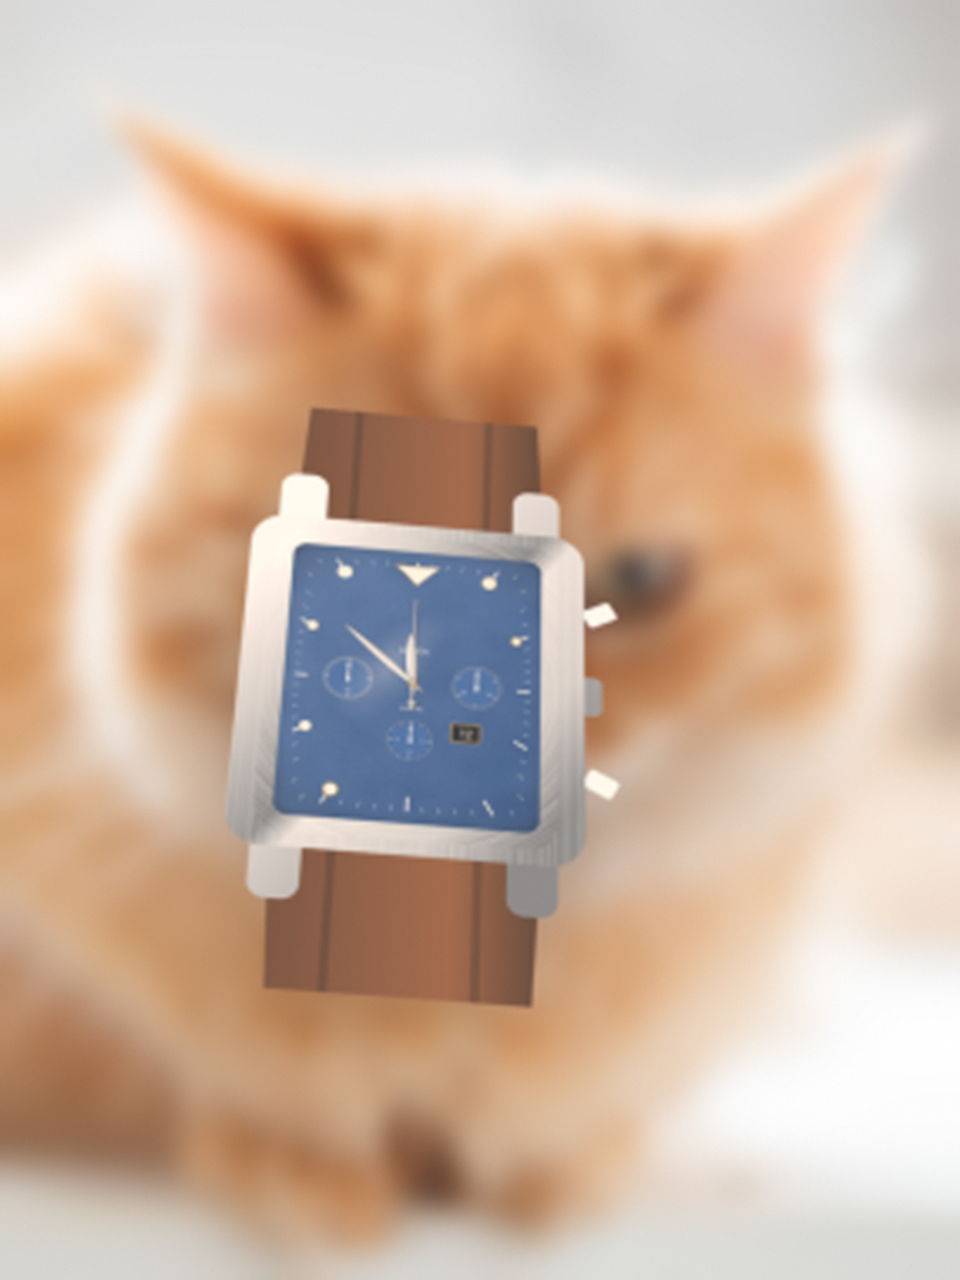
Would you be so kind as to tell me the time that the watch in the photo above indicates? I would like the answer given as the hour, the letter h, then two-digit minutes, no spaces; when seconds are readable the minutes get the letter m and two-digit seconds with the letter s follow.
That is 11h52
